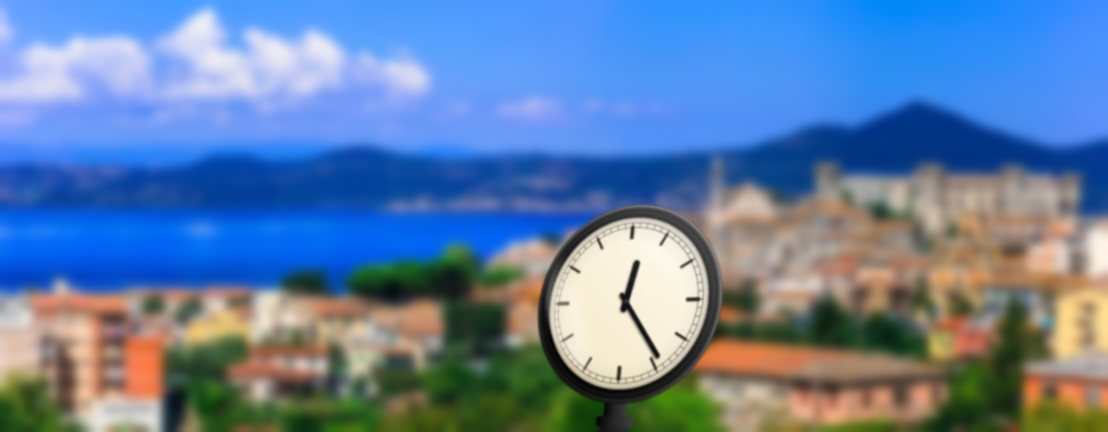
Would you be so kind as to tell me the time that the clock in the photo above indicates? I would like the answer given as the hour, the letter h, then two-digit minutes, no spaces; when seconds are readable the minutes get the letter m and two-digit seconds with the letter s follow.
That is 12h24
